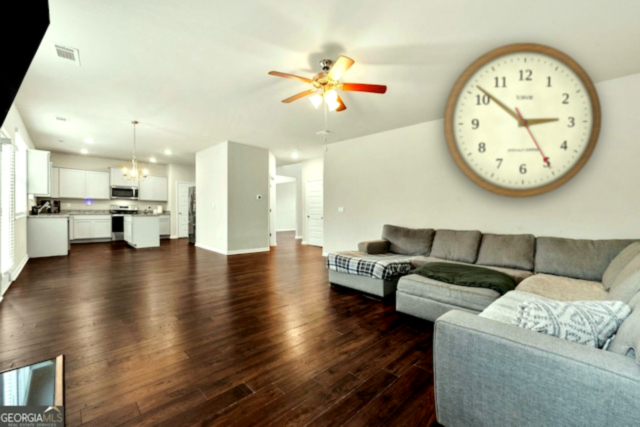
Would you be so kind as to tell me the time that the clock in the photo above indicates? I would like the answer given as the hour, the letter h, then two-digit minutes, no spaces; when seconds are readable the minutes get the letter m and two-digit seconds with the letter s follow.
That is 2h51m25s
